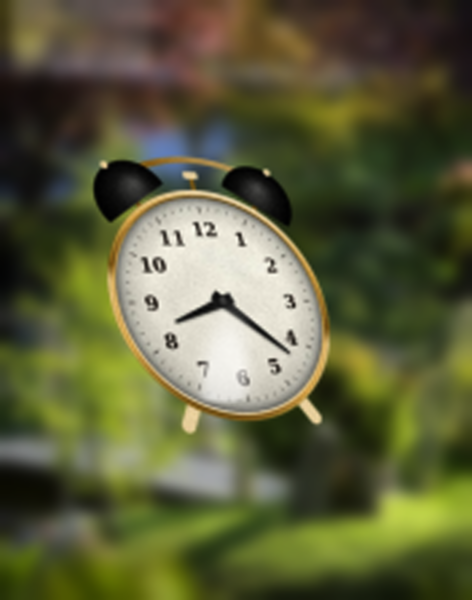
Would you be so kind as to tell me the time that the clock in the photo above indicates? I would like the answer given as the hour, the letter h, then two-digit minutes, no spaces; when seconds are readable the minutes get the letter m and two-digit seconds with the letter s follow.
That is 8h22
